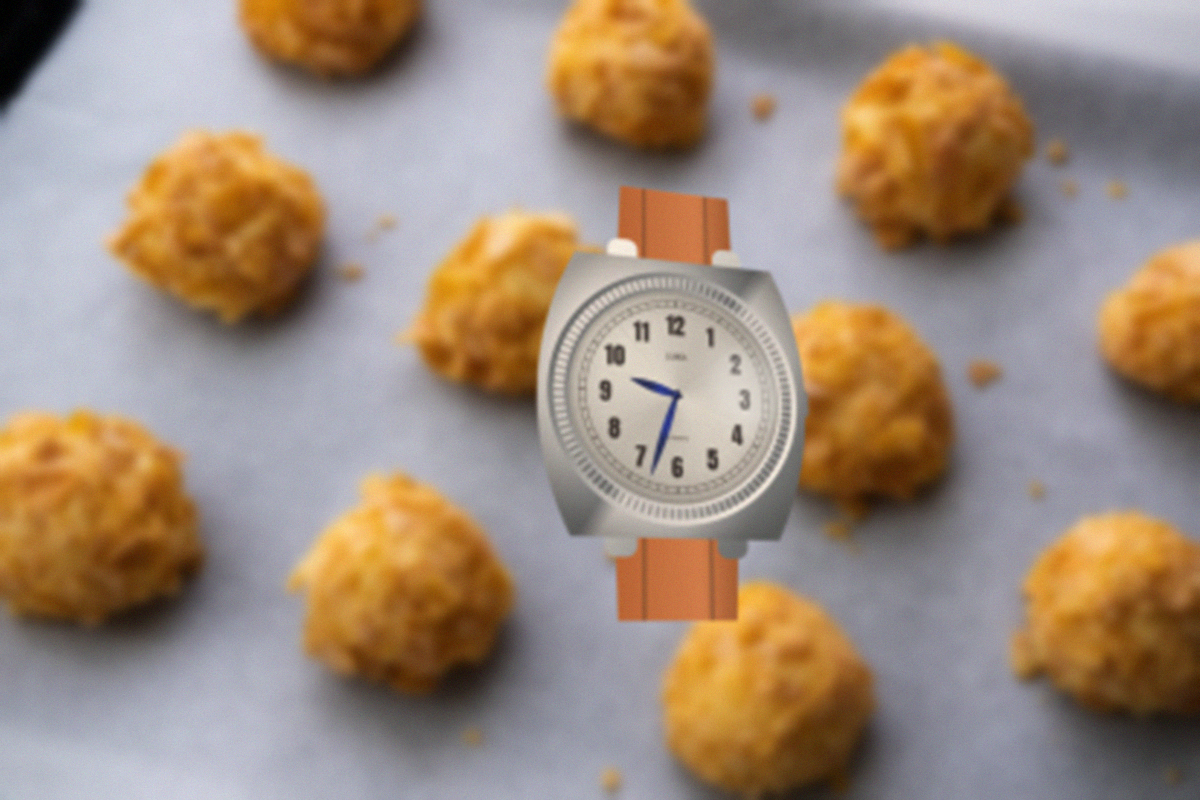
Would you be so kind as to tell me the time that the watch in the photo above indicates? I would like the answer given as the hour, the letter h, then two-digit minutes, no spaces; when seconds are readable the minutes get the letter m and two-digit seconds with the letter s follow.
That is 9h33
